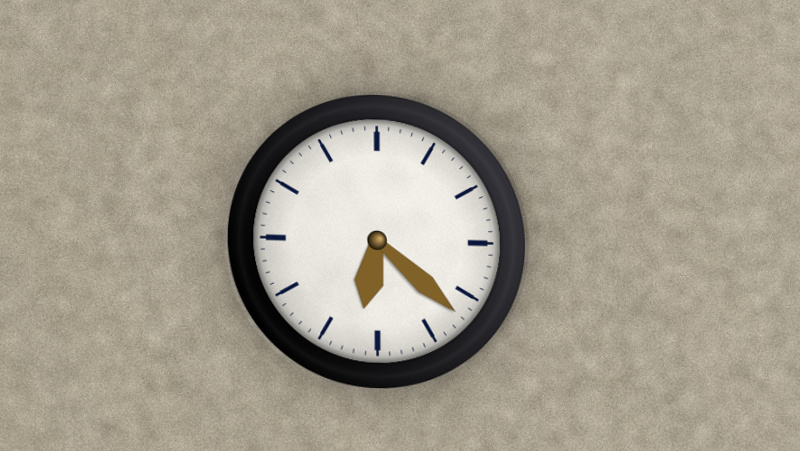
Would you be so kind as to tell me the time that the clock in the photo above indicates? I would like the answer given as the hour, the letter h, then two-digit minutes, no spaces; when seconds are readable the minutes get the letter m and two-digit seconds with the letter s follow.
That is 6h22
